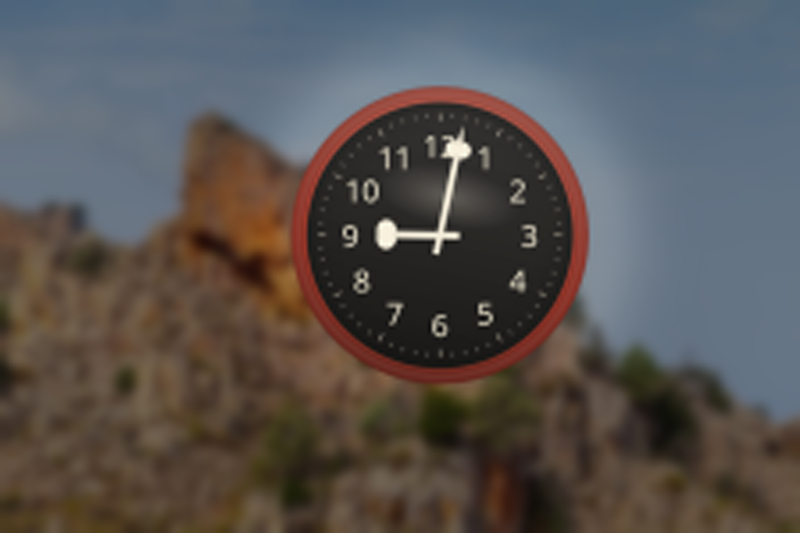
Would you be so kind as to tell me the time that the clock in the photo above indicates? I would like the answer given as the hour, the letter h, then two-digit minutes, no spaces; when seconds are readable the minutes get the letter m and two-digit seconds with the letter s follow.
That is 9h02
